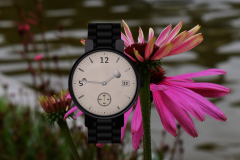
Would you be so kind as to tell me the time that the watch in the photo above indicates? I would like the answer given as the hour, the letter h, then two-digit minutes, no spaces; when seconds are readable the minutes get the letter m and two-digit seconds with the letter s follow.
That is 1h46
